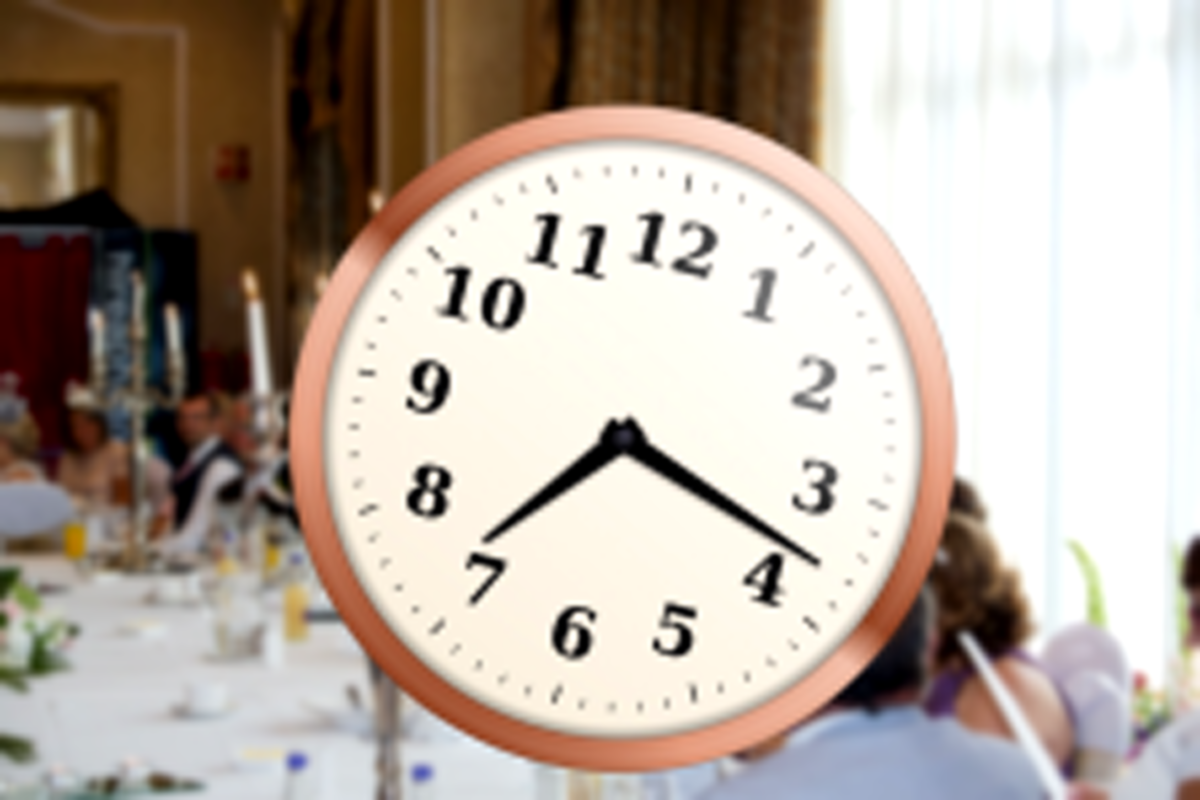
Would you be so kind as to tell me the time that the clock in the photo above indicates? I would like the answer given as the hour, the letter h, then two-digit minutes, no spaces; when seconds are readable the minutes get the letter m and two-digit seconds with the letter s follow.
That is 7h18
